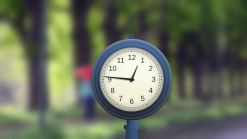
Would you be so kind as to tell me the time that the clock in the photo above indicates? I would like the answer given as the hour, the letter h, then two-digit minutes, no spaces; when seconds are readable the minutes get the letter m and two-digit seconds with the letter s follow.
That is 12h46
